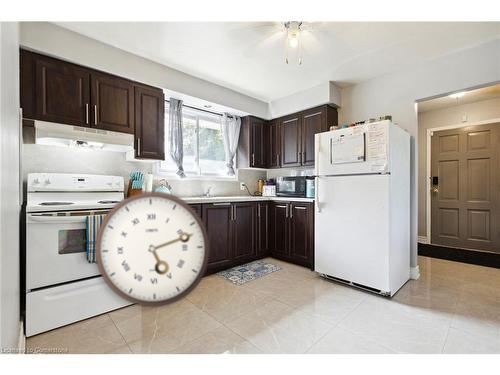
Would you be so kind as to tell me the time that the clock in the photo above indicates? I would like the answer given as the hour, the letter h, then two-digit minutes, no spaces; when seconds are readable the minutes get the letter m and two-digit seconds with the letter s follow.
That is 5h12
